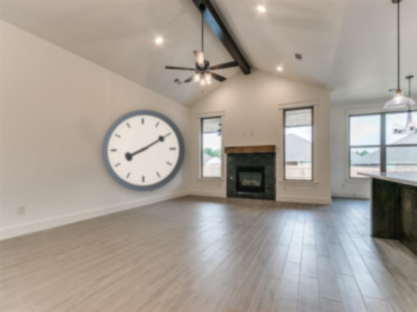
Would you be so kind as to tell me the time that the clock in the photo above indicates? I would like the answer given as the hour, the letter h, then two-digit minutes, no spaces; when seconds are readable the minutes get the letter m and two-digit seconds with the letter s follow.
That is 8h10
